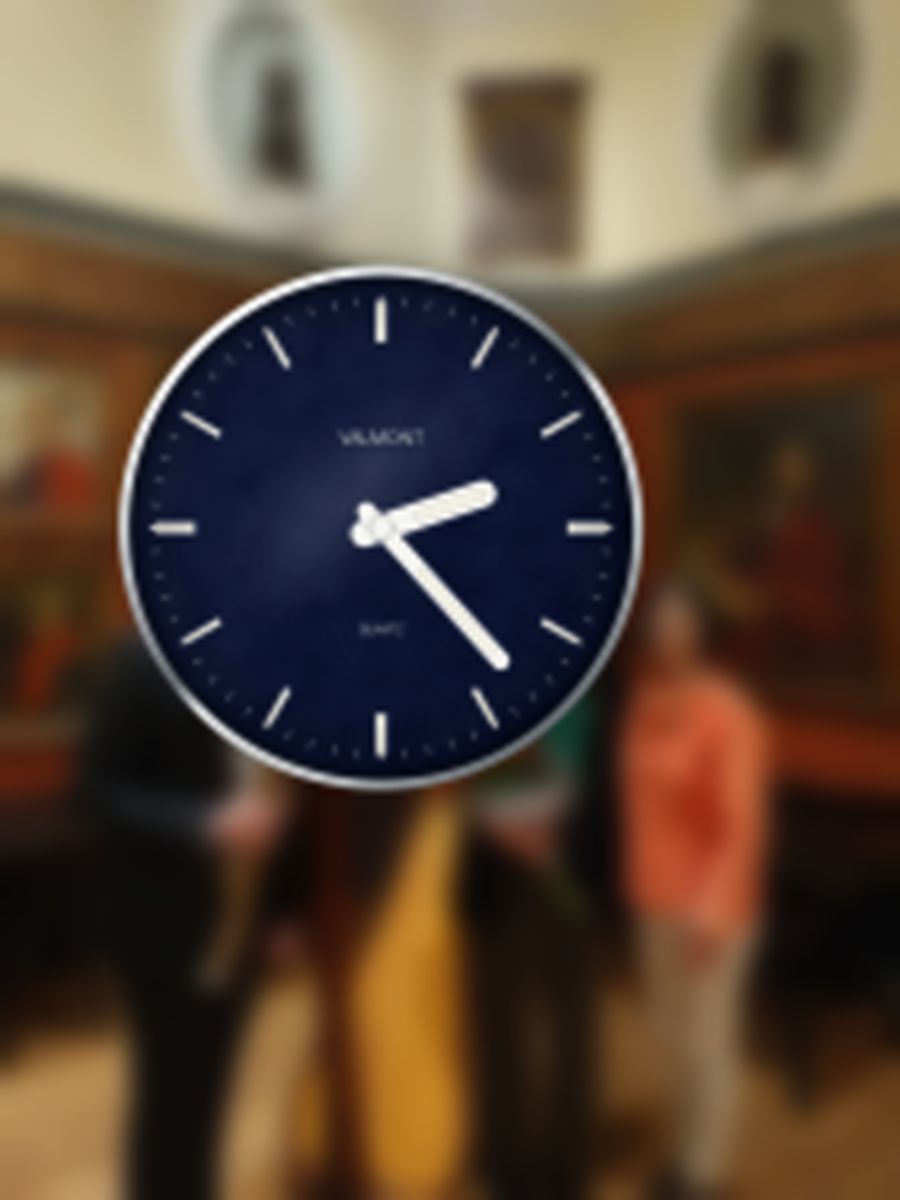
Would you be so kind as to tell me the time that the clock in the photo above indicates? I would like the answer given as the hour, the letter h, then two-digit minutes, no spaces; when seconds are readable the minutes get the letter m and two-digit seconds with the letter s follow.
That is 2h23
